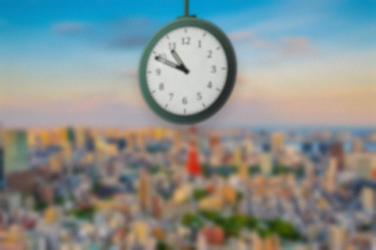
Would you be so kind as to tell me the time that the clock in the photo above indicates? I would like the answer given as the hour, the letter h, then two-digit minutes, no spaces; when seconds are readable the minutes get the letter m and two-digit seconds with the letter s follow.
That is 10h49
